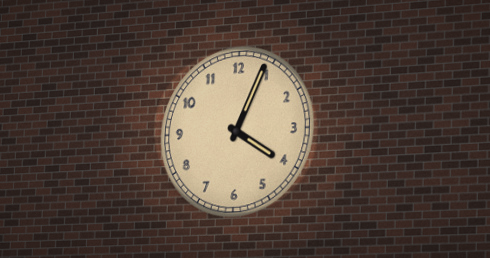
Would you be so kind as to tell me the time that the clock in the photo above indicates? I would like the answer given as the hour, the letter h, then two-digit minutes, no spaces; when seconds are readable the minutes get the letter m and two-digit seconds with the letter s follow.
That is 4h04
